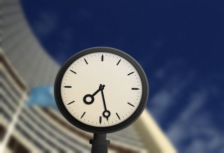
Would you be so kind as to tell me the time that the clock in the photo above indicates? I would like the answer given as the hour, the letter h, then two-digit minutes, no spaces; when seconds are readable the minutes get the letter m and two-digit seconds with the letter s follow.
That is 7h28
